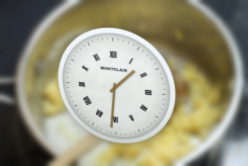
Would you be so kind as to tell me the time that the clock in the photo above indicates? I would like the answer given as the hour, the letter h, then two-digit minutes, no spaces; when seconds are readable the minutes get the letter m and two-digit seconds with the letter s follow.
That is 1h31
